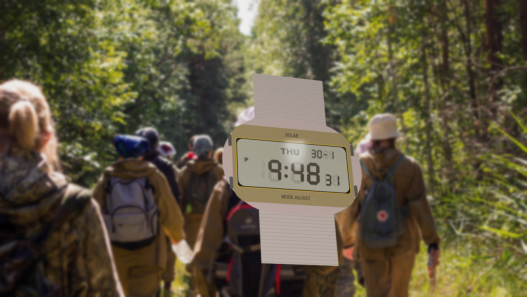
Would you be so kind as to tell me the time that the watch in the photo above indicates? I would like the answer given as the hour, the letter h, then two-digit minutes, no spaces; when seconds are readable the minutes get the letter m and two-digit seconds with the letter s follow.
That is 9h48m31s
